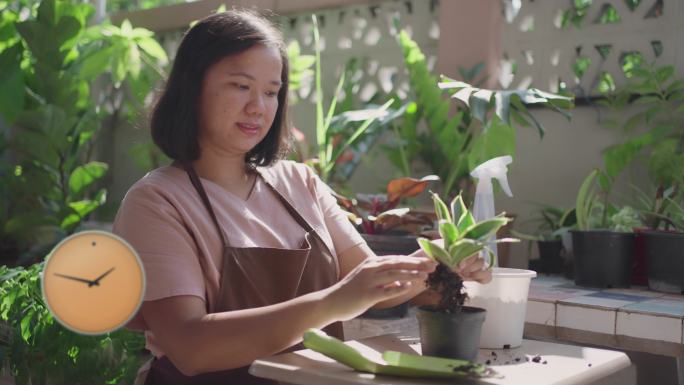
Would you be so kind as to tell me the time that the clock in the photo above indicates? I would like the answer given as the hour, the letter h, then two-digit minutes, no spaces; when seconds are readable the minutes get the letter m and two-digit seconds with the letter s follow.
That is 1h47
